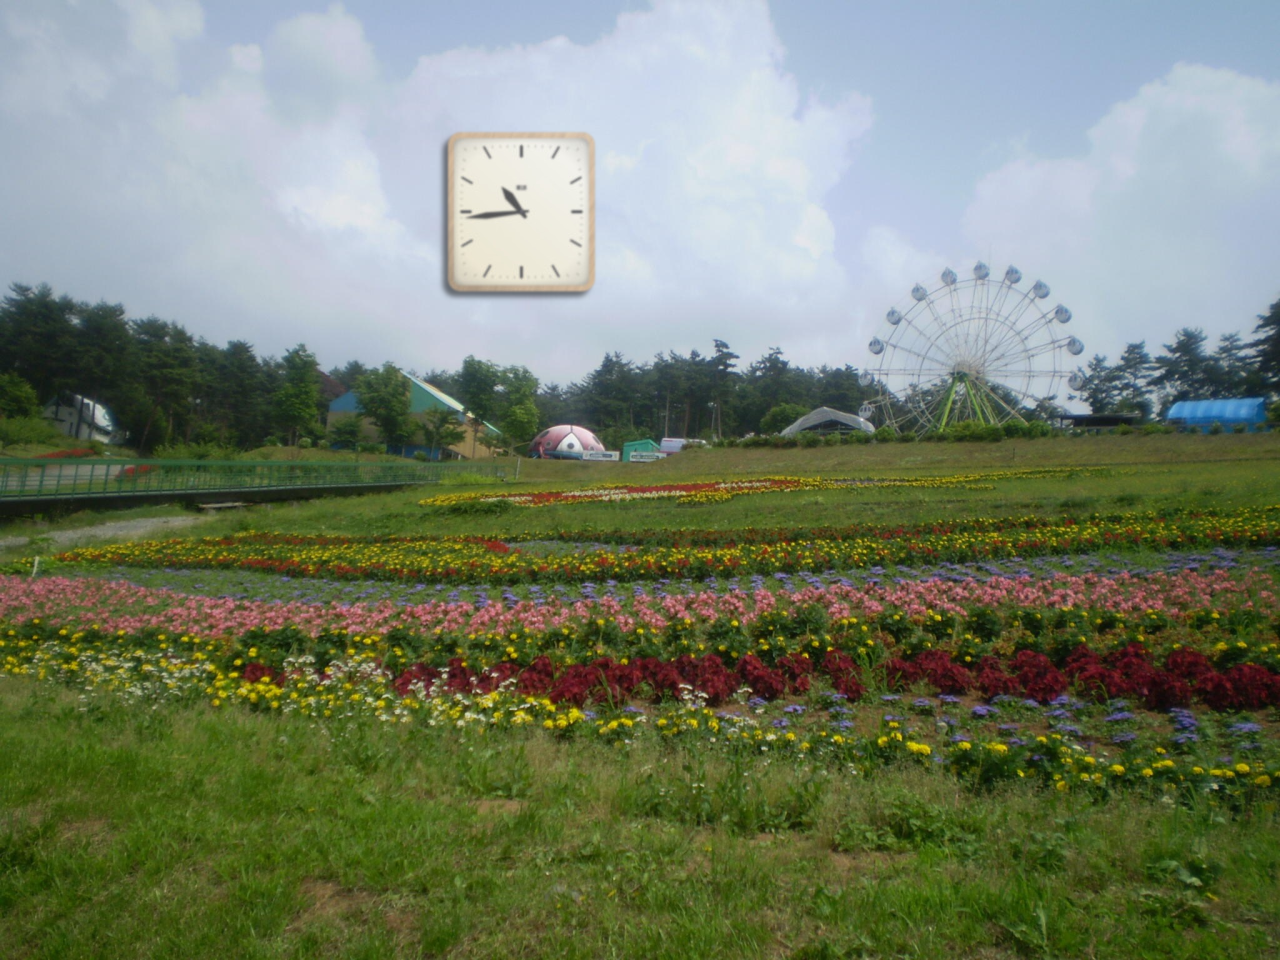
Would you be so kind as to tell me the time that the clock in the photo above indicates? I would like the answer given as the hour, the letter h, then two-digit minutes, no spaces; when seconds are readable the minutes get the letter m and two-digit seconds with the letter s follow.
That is 10h44
